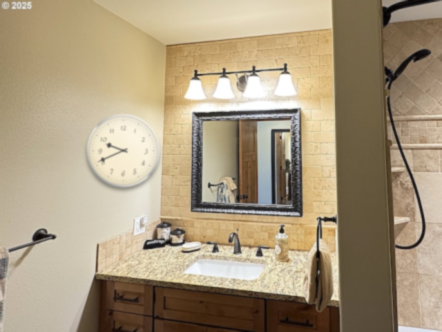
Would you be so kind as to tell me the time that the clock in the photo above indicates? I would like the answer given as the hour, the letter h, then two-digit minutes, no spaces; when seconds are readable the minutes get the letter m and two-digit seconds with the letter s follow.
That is 9h41
